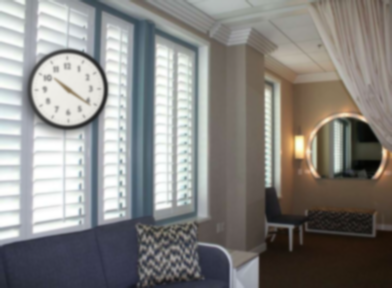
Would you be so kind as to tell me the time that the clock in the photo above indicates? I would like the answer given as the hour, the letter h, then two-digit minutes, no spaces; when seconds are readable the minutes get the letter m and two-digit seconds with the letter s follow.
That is 10h21
